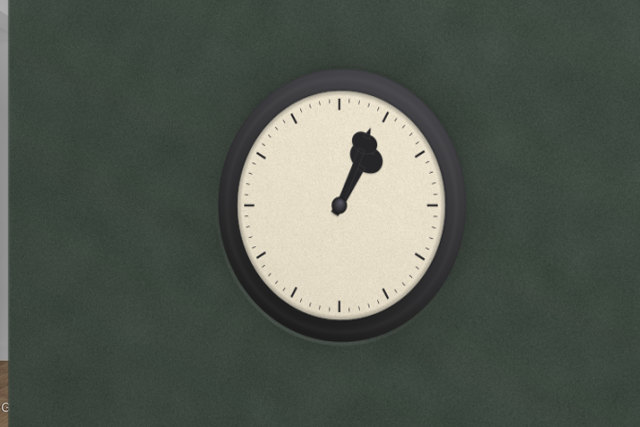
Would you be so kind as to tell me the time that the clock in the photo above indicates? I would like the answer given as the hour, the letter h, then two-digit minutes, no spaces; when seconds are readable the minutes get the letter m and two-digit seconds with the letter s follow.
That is 1h04
